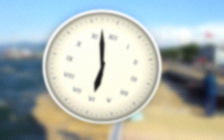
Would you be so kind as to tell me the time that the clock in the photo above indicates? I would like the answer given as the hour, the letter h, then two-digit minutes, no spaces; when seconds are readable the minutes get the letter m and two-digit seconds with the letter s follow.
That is 5h57
